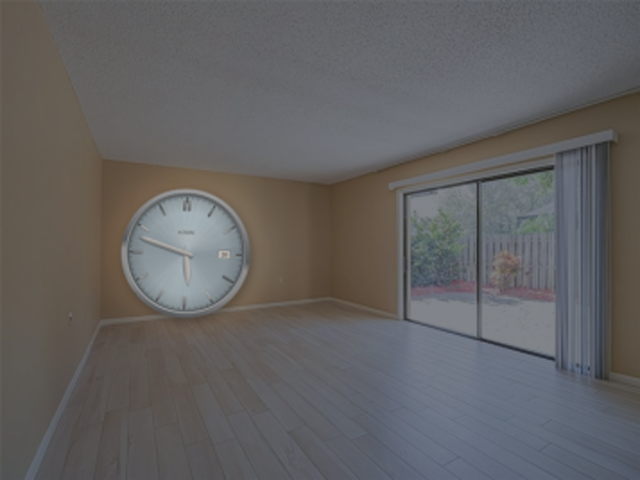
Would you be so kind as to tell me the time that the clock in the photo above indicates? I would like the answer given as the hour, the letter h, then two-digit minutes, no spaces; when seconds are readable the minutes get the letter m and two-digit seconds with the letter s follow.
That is 5h48
